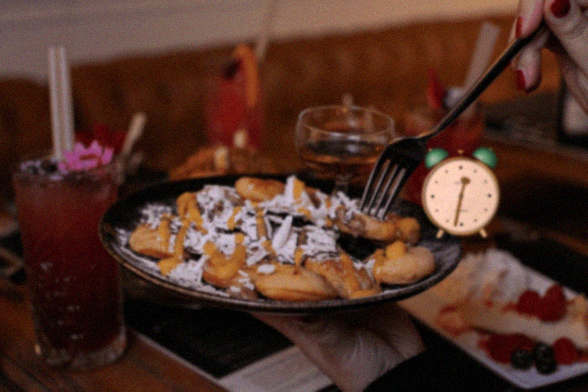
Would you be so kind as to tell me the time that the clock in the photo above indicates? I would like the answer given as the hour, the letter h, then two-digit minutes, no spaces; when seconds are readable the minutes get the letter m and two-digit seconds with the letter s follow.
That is 12h32
